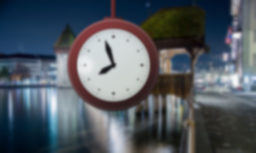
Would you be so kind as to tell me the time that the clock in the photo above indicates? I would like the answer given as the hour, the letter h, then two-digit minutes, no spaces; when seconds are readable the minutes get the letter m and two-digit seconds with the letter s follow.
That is 7h57
